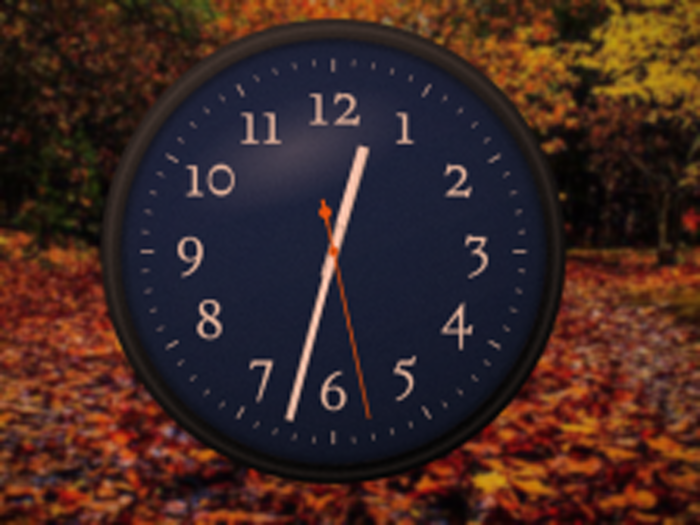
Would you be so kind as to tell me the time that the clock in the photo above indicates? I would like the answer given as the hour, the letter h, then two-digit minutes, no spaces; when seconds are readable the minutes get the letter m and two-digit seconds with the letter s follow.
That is 12h32m28s
